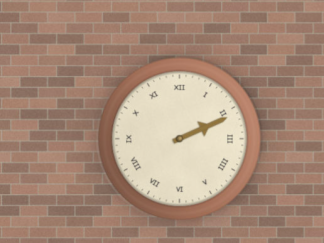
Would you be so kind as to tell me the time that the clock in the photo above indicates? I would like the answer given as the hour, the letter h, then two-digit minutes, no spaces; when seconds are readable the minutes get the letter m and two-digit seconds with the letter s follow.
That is 2h11
